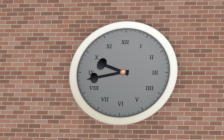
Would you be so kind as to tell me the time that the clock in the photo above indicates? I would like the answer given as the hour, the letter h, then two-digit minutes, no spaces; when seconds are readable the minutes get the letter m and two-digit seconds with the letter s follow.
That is 9h43
